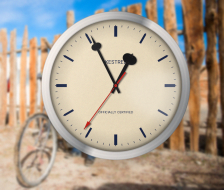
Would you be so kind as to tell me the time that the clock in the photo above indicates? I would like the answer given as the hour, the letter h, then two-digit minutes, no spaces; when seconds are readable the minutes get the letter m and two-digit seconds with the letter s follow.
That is 12h55m36s
